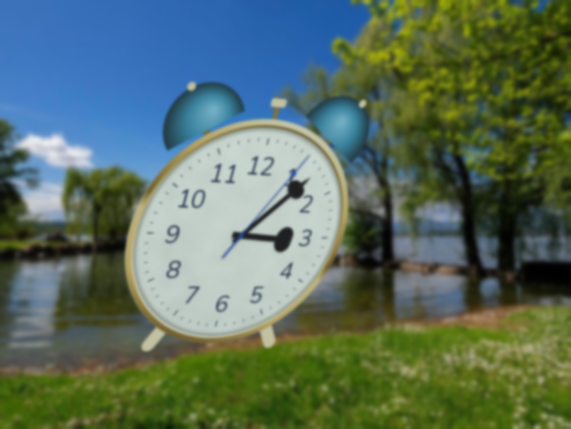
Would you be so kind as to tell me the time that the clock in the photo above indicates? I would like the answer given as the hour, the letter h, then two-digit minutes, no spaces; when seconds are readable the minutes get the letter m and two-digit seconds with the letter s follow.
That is 3h07m05s
